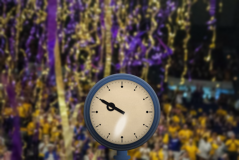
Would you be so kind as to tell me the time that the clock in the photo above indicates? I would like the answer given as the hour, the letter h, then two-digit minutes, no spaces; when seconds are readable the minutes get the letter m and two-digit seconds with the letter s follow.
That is 9h50
